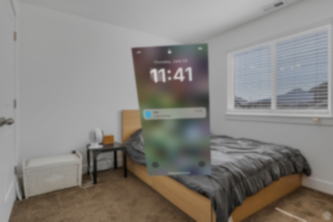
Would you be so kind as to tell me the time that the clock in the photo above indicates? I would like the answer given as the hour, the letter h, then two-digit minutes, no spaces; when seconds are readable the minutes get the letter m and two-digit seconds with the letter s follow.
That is 11h41
